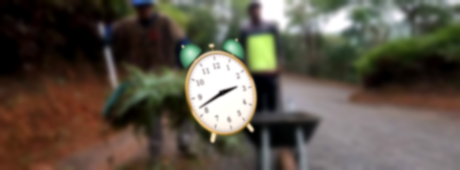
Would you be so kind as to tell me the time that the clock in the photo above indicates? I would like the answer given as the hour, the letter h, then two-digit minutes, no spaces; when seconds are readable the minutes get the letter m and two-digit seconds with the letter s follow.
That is 2h42
